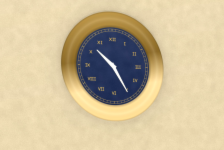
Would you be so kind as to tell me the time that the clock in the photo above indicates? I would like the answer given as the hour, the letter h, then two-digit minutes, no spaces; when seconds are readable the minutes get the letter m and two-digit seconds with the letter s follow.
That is 10h25
